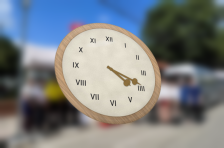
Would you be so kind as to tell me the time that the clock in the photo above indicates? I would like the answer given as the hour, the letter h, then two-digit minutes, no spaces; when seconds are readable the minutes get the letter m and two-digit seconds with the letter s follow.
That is 4h19
